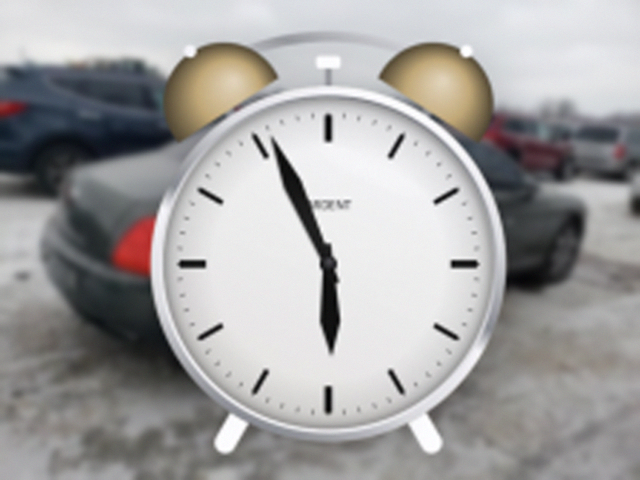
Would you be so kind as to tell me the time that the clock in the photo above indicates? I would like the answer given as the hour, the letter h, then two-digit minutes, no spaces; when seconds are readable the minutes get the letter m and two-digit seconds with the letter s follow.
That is 5h56
